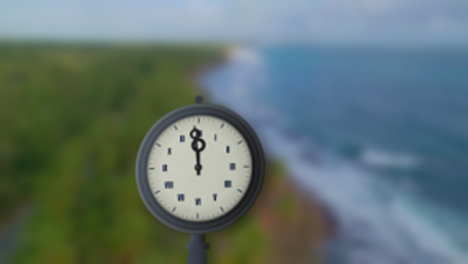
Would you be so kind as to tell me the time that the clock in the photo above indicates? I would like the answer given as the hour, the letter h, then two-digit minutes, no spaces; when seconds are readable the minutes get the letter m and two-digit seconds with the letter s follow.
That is 11h59
